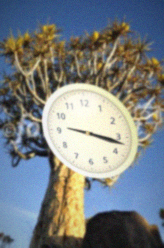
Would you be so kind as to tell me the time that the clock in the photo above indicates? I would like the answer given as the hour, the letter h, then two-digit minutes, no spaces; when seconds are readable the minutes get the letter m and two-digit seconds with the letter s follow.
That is 9h17
